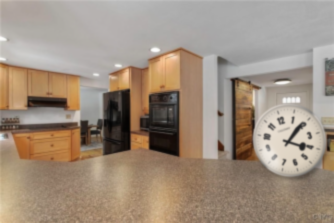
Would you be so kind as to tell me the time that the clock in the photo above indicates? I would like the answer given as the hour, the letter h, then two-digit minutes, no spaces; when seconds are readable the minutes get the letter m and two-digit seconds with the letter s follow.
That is 4h09
